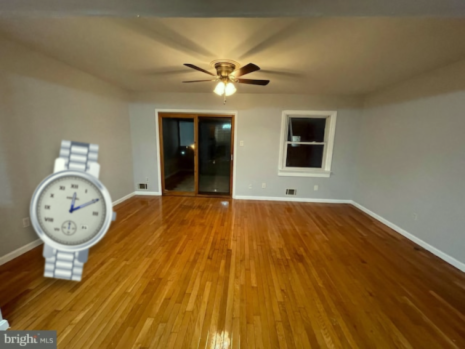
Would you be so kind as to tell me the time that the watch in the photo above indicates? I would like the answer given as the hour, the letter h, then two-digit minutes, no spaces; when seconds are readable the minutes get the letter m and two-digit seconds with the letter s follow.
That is 12h10
